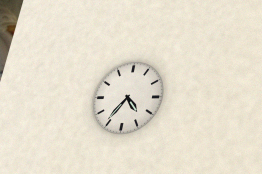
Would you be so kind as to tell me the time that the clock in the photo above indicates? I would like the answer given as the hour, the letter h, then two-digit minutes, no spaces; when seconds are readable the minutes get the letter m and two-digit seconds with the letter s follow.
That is 4h36
